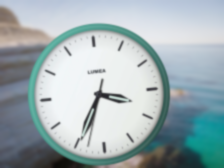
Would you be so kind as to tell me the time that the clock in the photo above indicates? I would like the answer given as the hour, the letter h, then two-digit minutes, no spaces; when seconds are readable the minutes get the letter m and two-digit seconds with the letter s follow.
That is 3h34m33s
